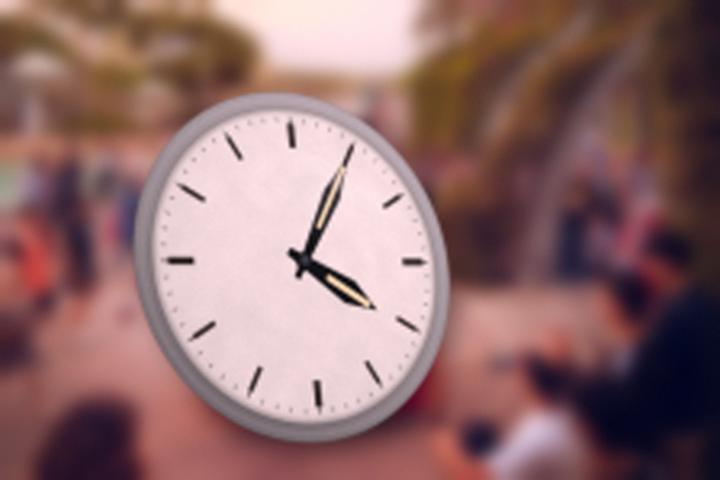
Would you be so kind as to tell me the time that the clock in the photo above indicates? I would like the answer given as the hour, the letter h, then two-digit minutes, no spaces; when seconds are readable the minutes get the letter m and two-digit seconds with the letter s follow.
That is 4h05
